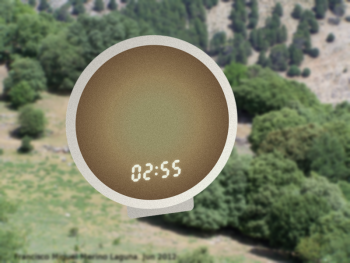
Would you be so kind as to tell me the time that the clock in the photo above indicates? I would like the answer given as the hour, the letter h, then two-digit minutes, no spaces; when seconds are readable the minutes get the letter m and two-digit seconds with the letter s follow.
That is 2h55
